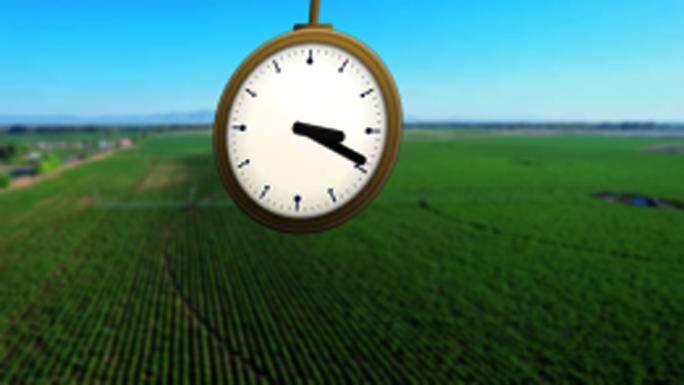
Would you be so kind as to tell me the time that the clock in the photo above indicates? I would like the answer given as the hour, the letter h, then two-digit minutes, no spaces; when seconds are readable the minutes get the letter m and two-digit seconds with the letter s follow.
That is 3h19
